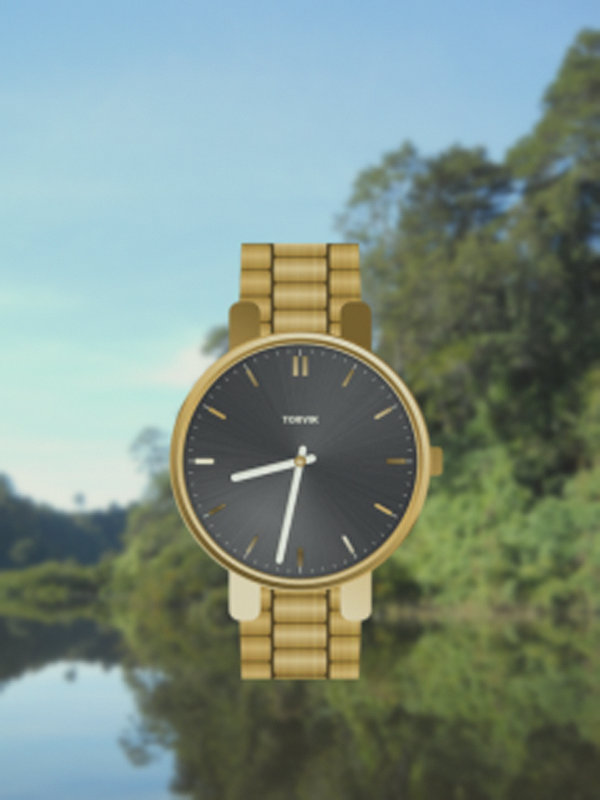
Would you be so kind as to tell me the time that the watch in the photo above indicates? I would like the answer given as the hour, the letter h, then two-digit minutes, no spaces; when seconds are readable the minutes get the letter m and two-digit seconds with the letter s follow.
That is 8h32
